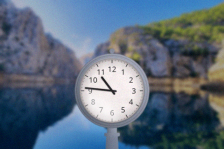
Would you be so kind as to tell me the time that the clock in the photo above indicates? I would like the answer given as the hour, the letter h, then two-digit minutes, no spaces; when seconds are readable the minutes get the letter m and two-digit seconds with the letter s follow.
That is 10h46
